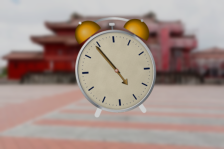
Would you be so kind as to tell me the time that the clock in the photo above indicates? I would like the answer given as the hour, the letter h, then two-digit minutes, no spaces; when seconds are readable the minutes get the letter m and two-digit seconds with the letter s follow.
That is 4h54
